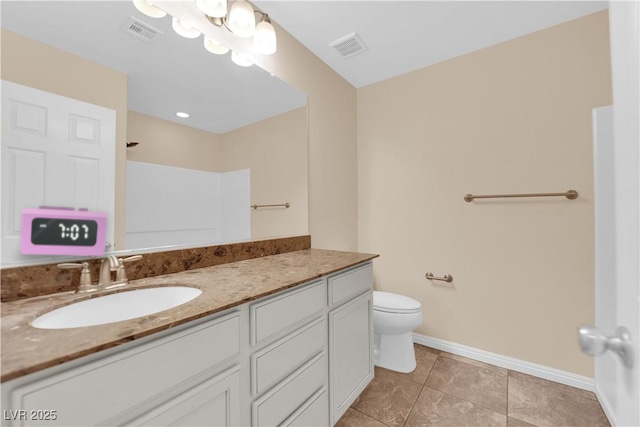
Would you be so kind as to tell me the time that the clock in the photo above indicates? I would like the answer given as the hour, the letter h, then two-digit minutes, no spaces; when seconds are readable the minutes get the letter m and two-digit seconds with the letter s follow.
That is 7h07
